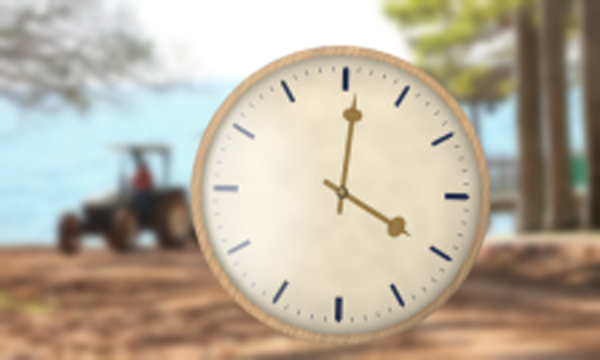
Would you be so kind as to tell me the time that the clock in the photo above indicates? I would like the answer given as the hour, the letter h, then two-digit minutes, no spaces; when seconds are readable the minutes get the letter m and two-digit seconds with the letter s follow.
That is 4h01
